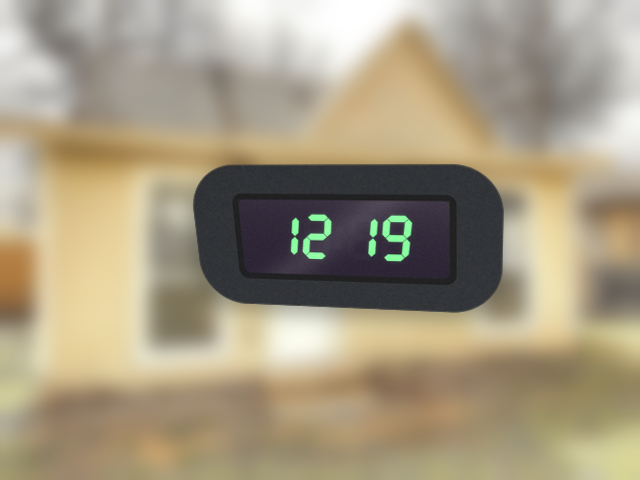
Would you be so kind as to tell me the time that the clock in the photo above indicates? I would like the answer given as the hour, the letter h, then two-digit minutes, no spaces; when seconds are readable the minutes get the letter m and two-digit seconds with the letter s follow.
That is 12h19
